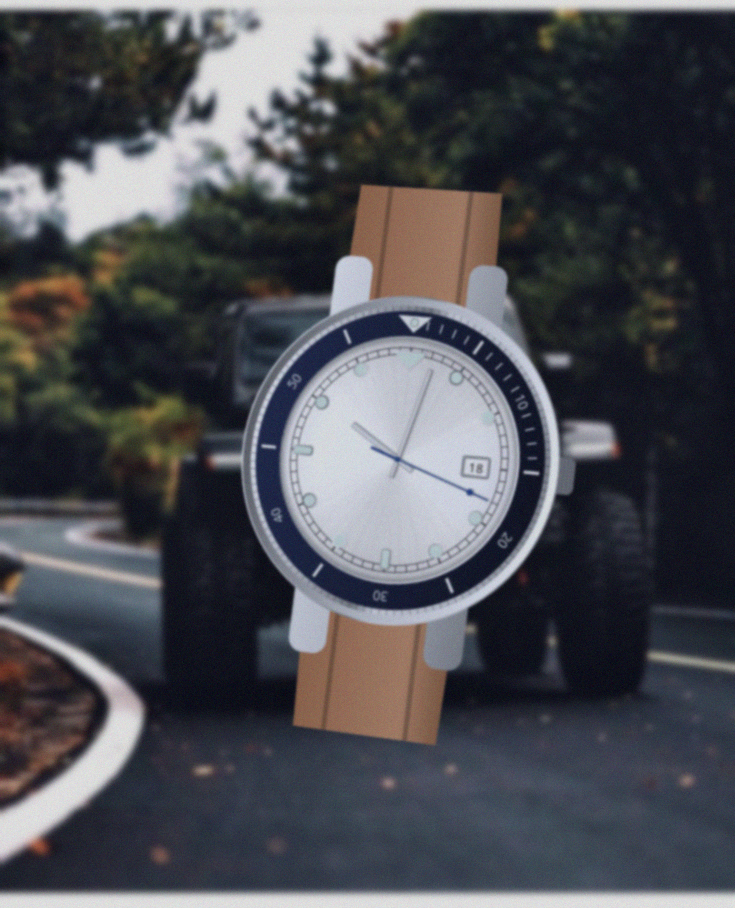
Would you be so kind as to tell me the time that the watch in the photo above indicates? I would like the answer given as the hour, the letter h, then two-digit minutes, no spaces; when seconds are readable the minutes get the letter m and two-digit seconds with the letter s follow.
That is 10h02m18s
